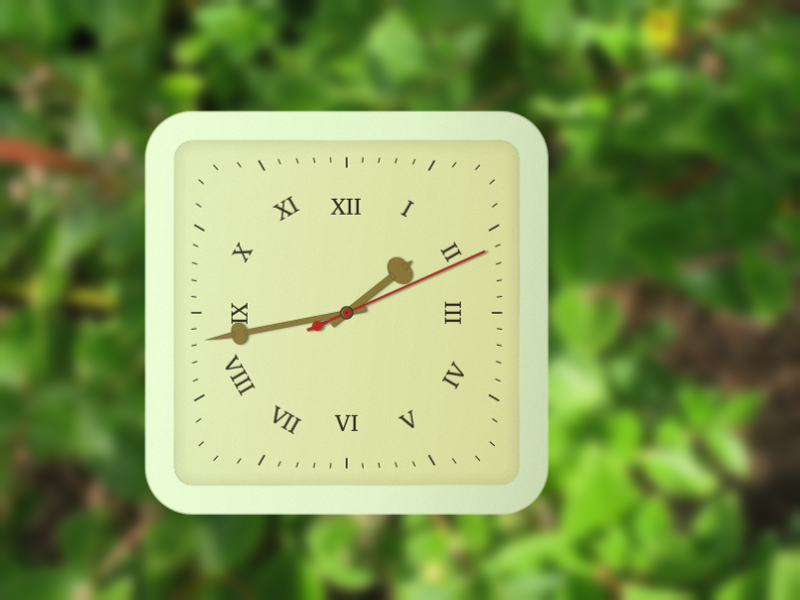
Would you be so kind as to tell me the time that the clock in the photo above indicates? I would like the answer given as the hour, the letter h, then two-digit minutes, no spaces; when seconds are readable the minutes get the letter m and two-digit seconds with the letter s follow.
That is 1h43m11s
